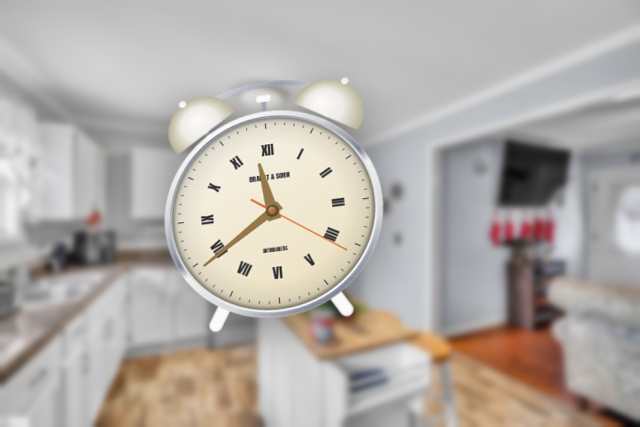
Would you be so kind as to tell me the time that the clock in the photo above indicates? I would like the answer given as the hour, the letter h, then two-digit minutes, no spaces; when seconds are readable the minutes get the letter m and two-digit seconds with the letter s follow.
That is 11h39m21s
